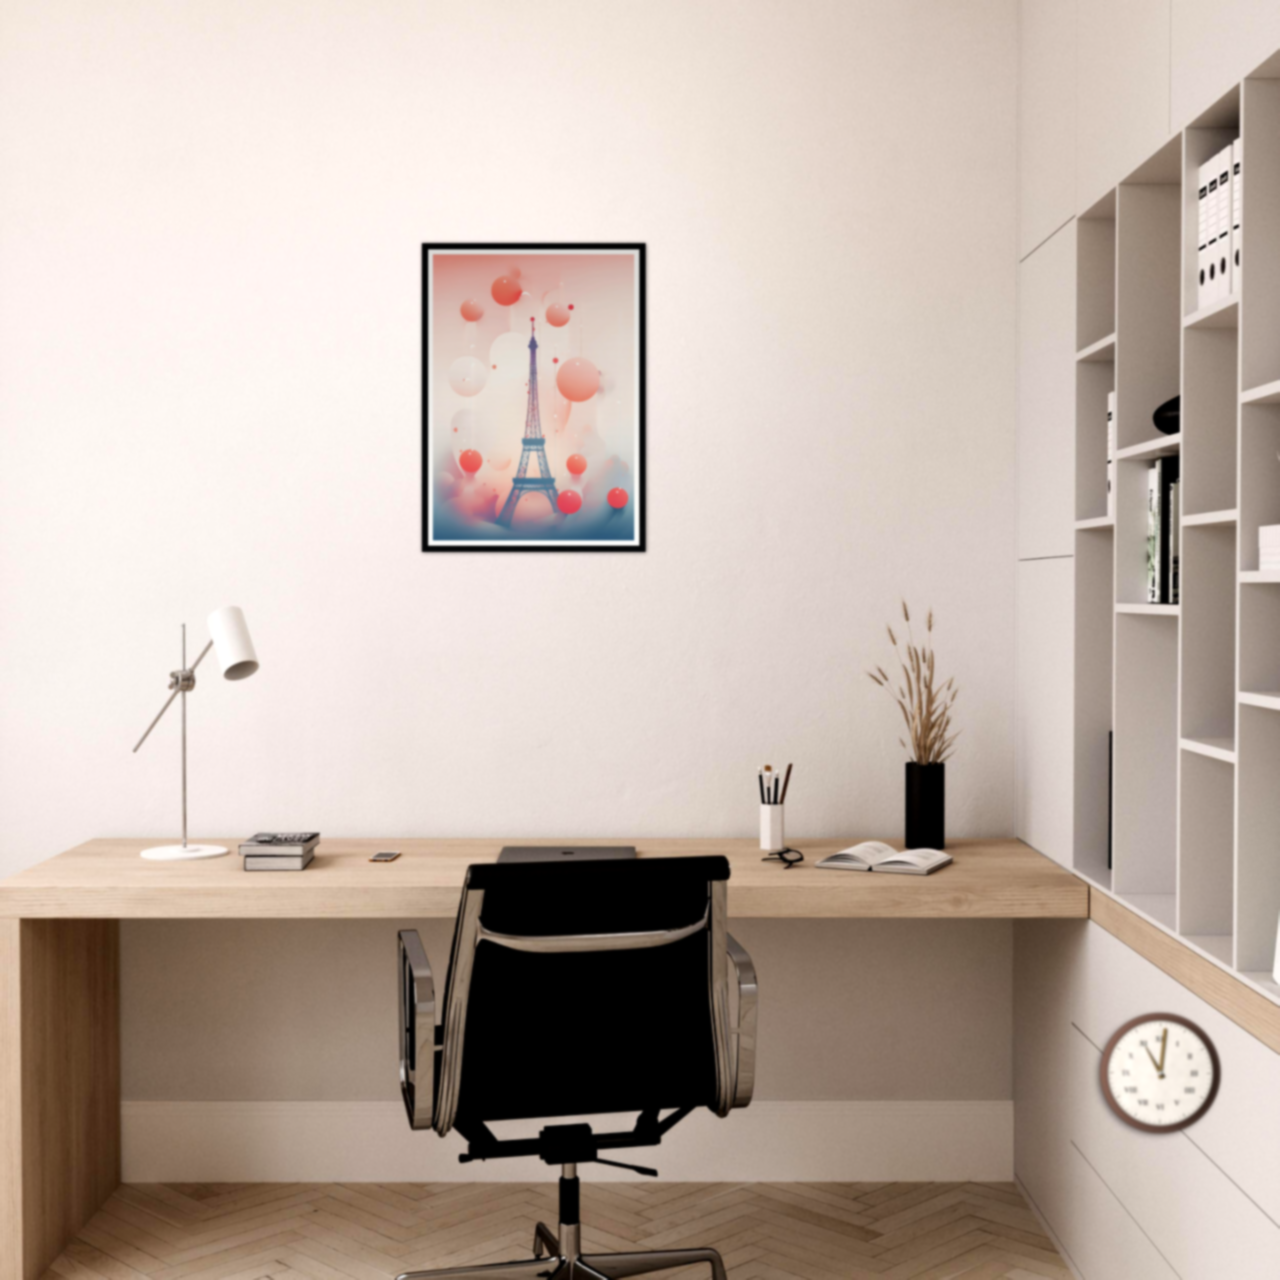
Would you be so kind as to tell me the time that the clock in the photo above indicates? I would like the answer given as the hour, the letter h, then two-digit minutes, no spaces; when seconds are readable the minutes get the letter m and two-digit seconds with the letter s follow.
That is 11h01
